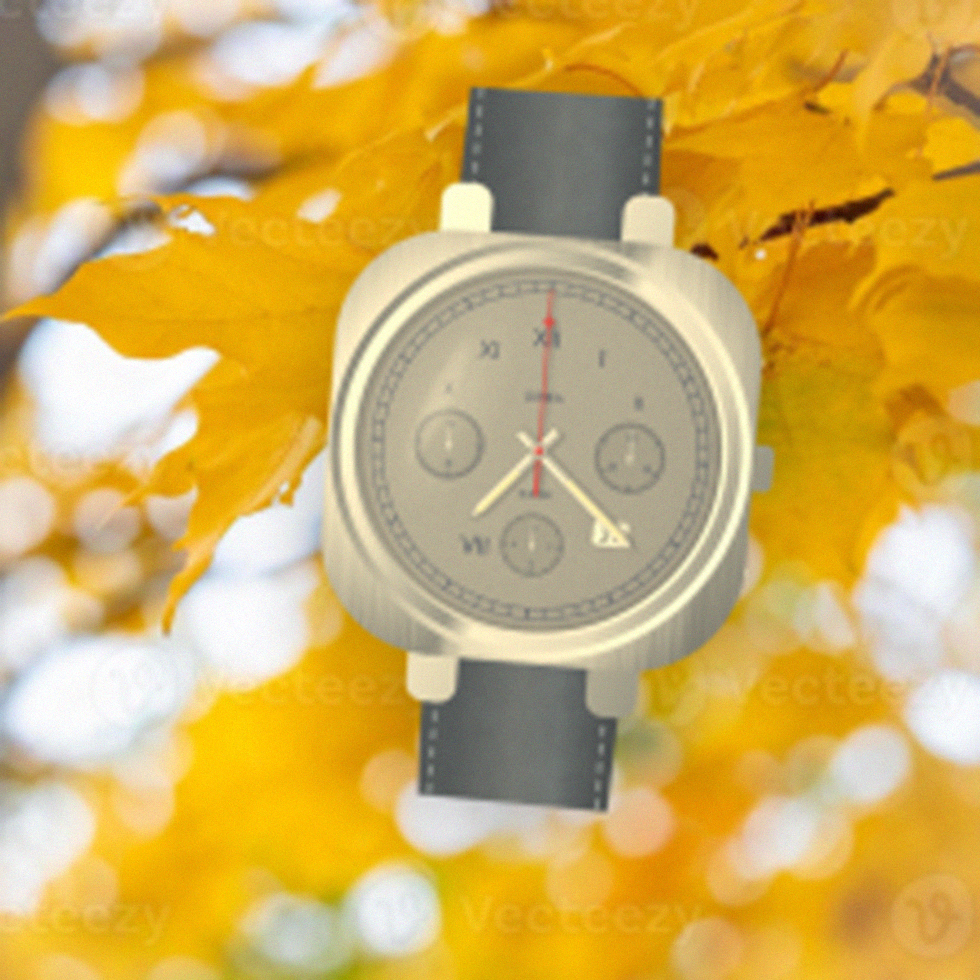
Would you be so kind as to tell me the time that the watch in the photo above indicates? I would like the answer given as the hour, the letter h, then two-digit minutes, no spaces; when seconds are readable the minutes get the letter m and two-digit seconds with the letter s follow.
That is 7h22
